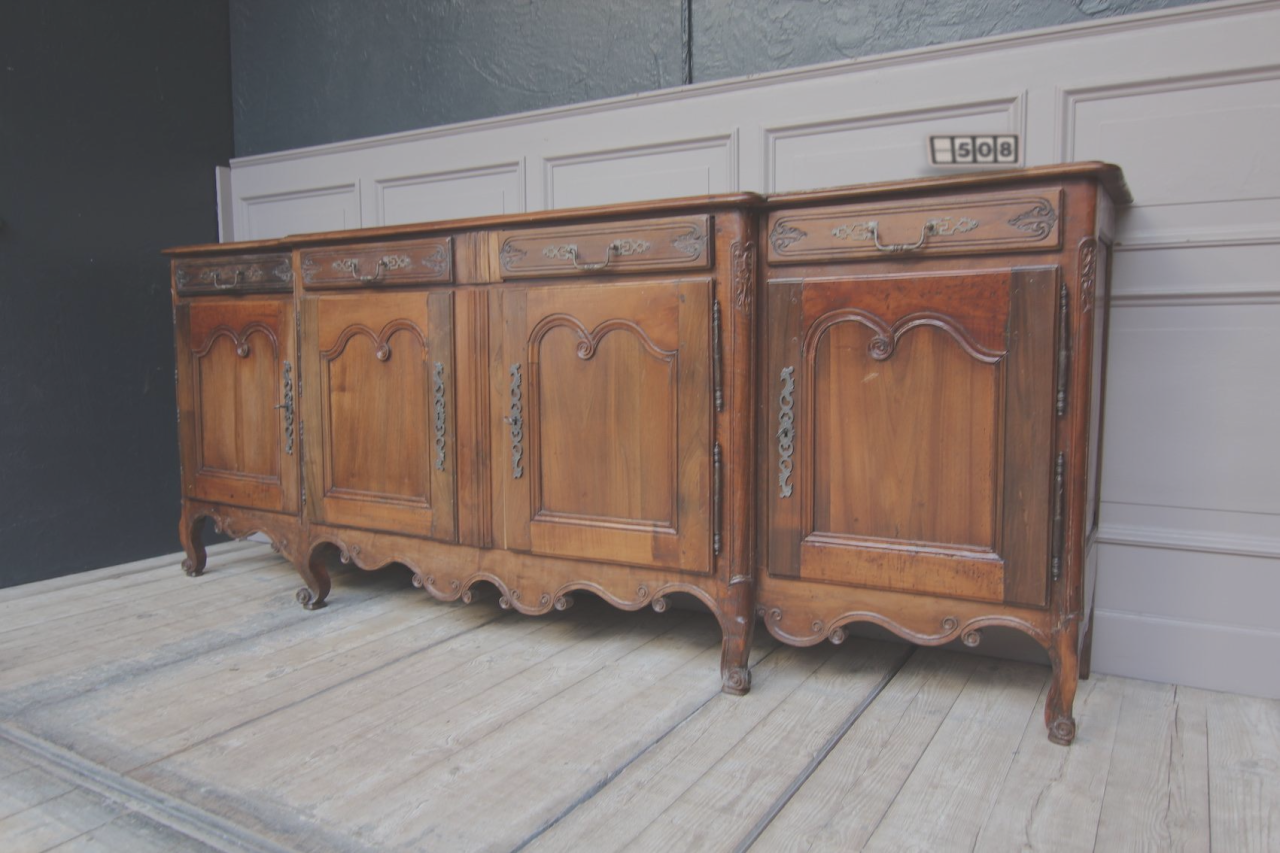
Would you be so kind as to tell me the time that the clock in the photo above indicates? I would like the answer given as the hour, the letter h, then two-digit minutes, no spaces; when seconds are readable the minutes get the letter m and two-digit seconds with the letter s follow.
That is 5h08
